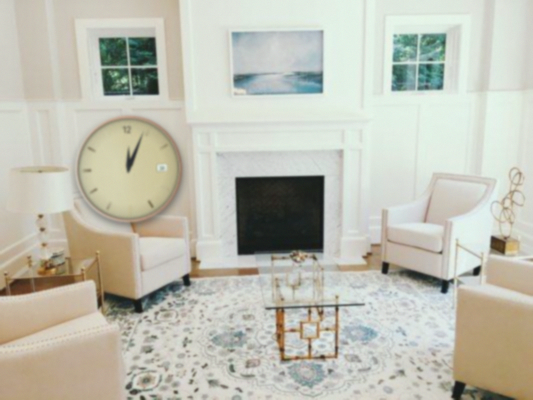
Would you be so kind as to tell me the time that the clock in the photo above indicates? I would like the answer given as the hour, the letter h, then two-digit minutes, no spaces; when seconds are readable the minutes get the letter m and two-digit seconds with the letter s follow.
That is 12h04
